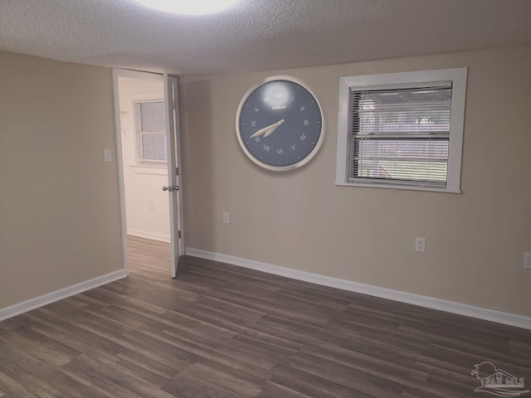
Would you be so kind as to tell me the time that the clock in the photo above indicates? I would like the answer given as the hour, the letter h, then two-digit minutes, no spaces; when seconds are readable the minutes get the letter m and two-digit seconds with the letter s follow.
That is 7h41
